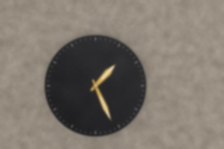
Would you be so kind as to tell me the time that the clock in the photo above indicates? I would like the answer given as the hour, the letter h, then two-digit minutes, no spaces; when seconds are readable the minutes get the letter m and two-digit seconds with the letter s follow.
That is 1h26
